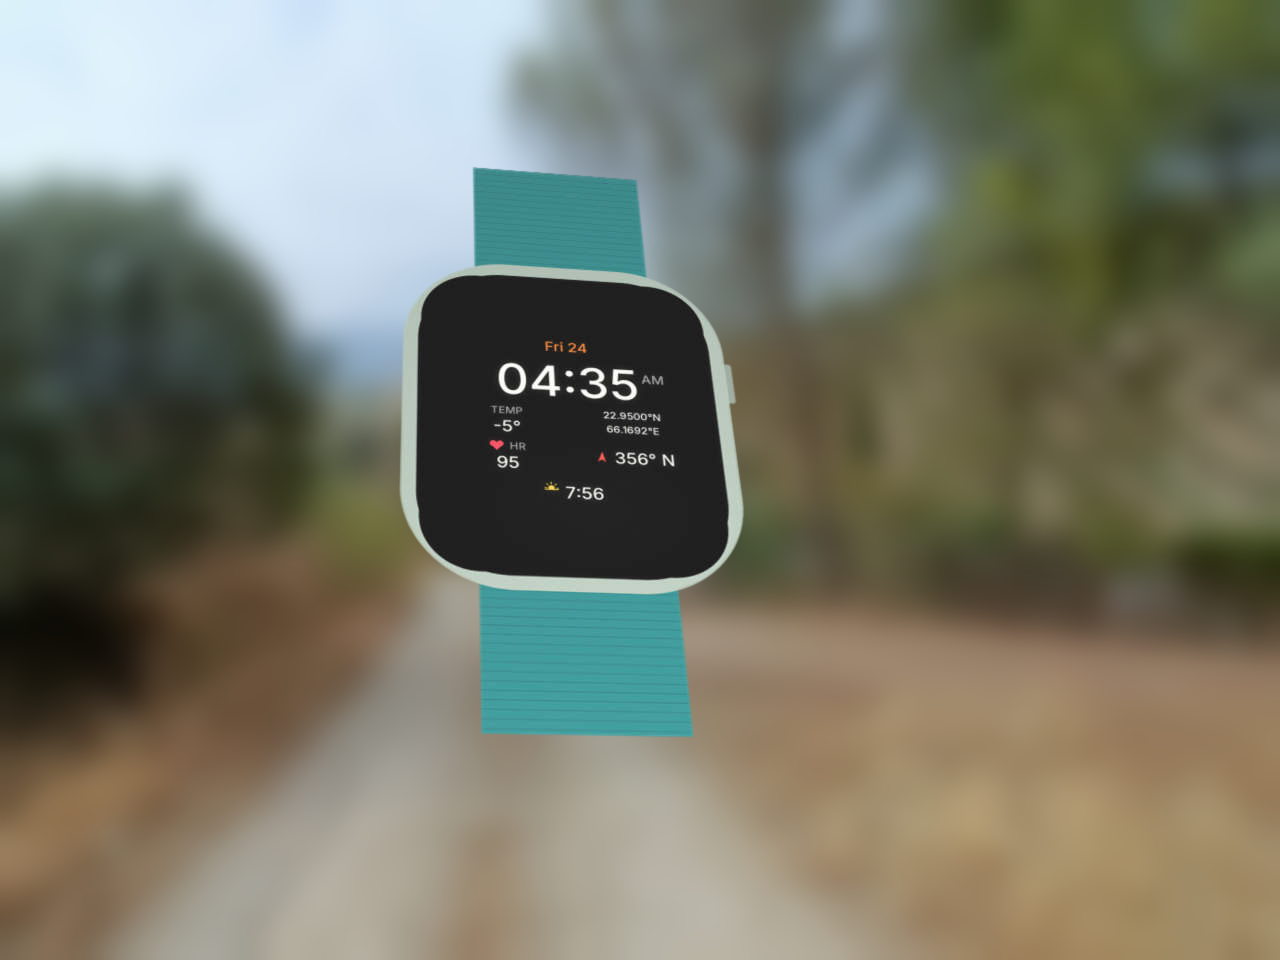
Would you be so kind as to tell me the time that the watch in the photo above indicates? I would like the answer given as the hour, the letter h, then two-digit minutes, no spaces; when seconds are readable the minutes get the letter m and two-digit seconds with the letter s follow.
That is 4h35
